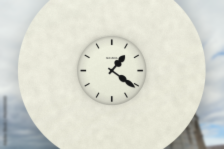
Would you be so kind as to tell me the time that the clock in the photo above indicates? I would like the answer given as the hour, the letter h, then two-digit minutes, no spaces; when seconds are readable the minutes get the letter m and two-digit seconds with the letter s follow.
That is 1h21
